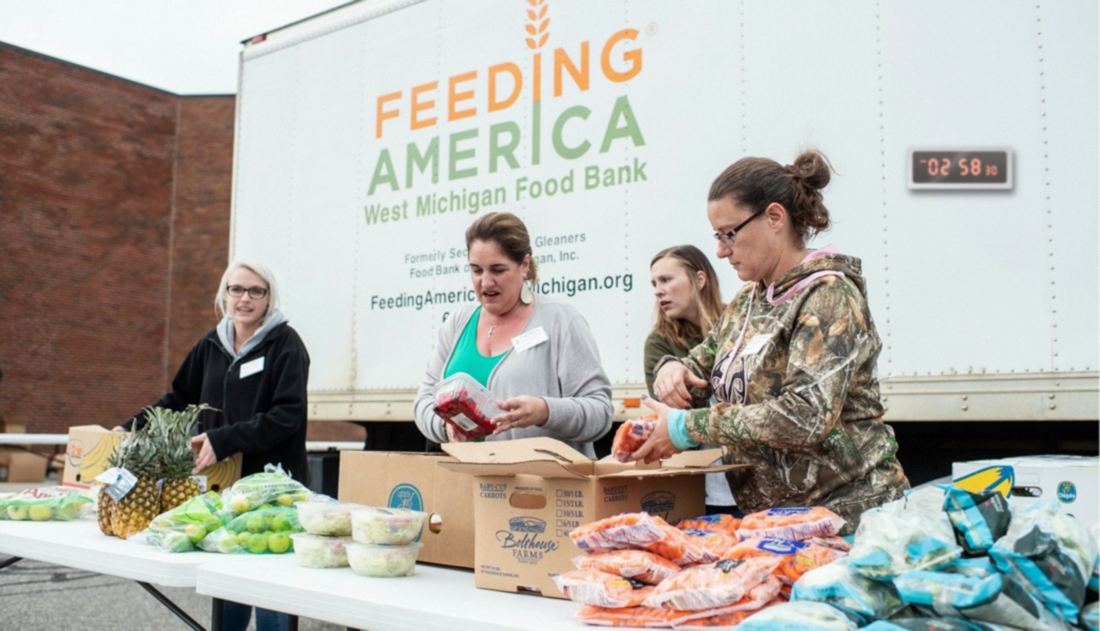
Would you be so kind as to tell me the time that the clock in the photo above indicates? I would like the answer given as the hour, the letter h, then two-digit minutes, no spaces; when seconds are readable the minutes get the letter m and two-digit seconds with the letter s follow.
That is 2h58
